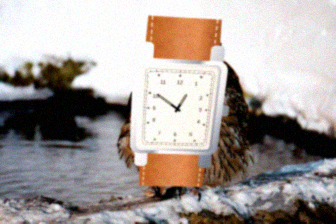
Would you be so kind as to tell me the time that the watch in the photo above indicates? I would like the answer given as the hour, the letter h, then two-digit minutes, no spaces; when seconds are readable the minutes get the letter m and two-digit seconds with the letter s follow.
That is 12h51
